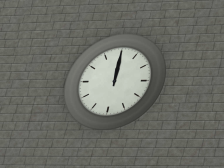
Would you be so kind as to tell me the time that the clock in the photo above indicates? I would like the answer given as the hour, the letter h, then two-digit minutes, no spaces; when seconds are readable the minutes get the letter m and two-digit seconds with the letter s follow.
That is 12h00
